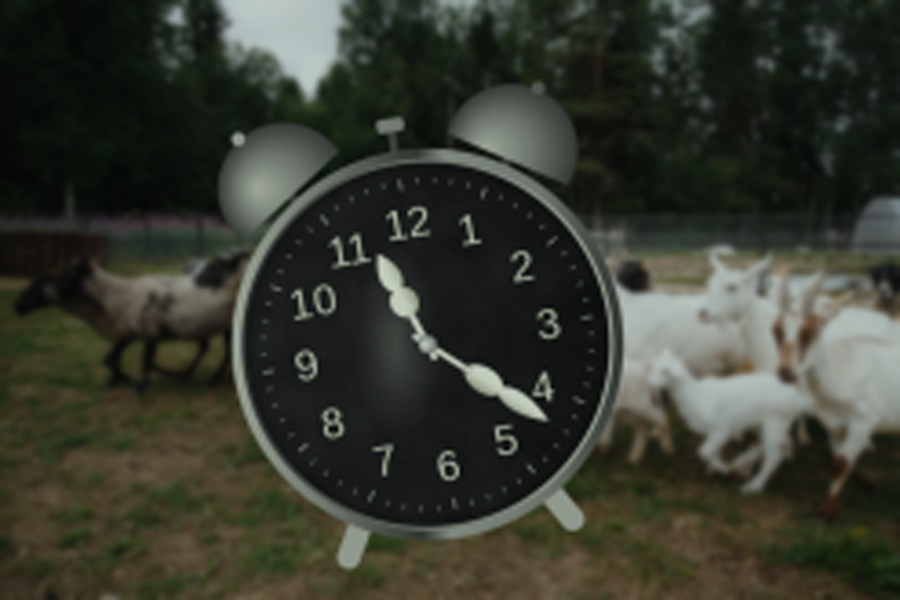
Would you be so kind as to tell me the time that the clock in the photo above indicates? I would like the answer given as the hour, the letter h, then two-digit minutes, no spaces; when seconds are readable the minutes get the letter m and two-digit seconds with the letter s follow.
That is 11h22
